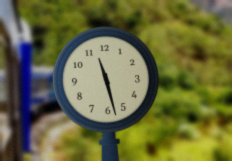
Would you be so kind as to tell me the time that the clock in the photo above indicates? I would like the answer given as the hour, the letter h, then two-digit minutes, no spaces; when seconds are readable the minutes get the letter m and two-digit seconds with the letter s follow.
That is 11h28
